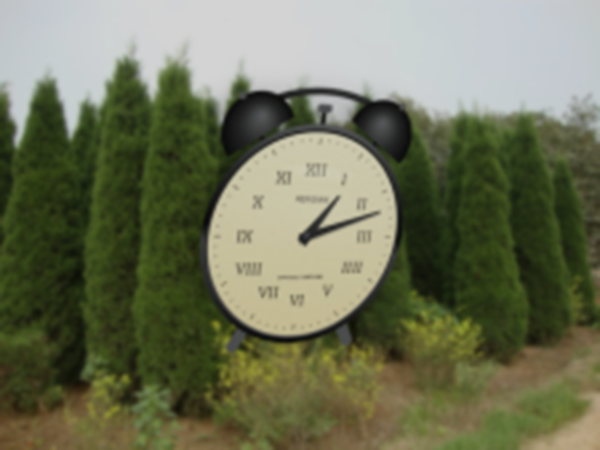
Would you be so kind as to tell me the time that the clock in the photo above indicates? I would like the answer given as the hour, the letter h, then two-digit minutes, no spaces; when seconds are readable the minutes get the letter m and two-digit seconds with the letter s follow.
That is 1h12
